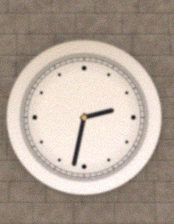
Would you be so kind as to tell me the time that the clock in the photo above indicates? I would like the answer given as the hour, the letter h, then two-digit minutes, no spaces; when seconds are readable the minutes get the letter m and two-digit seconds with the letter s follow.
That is 2h32
